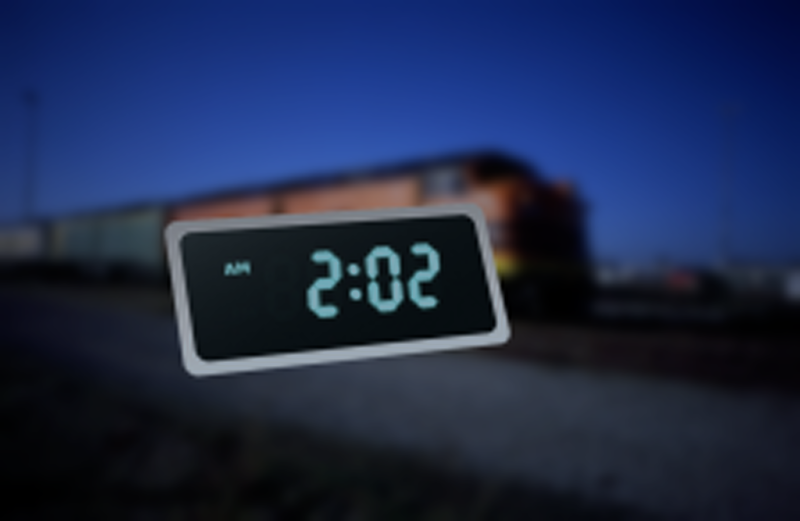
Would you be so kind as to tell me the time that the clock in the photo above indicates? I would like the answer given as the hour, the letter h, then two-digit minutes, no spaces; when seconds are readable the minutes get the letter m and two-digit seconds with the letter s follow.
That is 2h02
